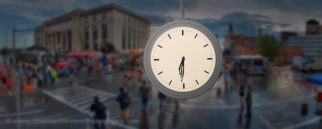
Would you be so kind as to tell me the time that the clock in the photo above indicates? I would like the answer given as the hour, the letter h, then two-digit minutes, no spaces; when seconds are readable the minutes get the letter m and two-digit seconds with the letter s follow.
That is 6h31
